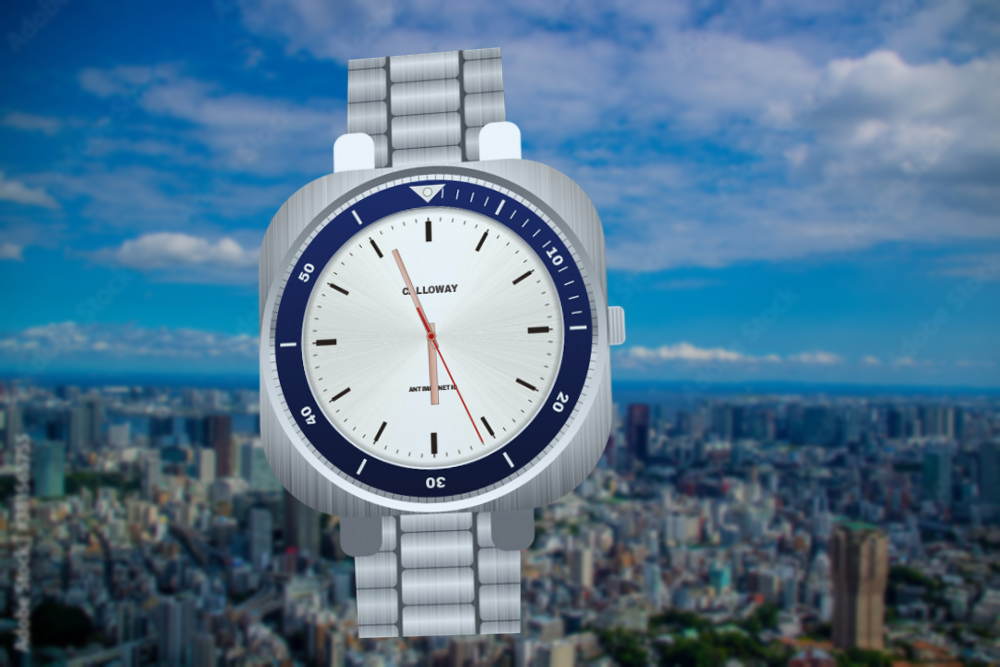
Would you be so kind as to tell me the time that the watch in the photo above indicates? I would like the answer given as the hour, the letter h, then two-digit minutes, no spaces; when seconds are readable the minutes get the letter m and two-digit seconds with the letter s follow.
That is 5h56m26s
